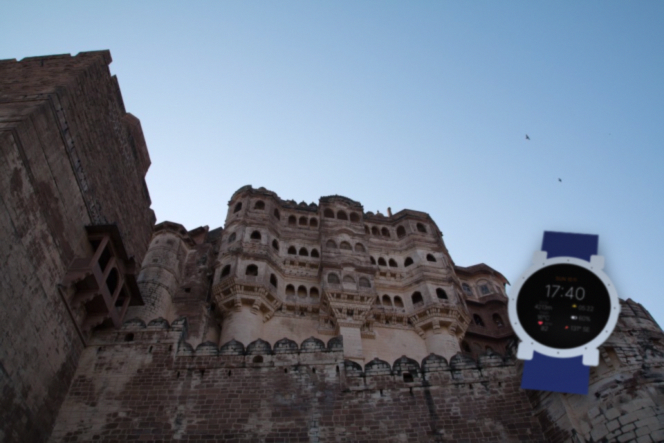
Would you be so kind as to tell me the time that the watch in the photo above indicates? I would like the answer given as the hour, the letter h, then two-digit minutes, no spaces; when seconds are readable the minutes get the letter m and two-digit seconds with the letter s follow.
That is 17h40
